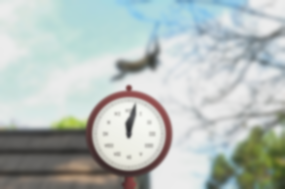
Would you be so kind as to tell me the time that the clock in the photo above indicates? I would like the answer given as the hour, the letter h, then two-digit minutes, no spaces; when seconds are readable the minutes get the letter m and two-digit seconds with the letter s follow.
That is 12h02
